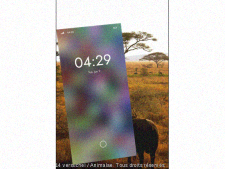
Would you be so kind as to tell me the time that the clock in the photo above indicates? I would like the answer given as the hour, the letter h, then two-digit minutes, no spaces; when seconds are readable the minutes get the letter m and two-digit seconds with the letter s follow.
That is 4h29
